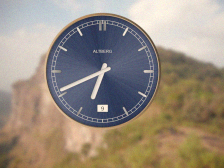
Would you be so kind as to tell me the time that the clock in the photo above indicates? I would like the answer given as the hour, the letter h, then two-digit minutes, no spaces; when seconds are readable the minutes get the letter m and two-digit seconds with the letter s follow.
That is 6h41
